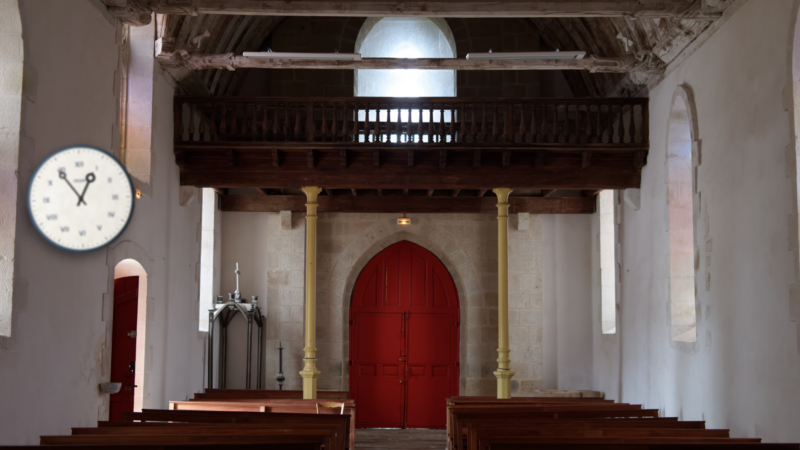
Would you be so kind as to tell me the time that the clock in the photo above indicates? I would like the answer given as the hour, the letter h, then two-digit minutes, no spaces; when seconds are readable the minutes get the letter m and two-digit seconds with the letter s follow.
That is 12h54
